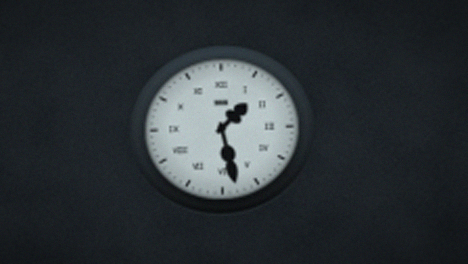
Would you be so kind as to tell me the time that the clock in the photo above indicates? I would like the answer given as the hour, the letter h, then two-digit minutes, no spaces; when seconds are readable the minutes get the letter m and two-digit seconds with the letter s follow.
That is 1h28
